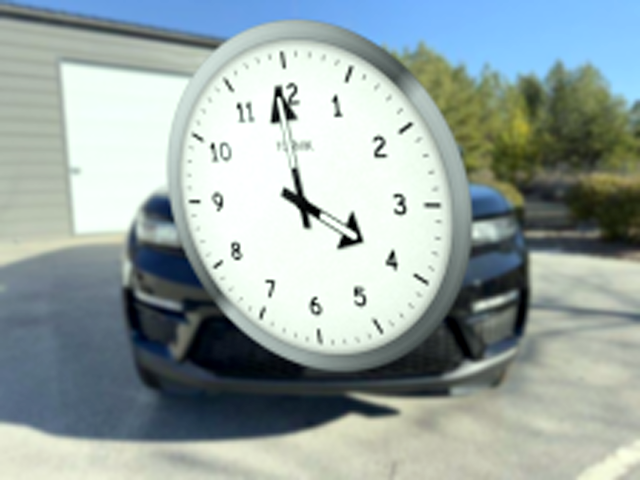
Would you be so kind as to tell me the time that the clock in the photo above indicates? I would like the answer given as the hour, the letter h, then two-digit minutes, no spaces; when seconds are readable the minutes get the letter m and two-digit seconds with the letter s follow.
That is 3h59
